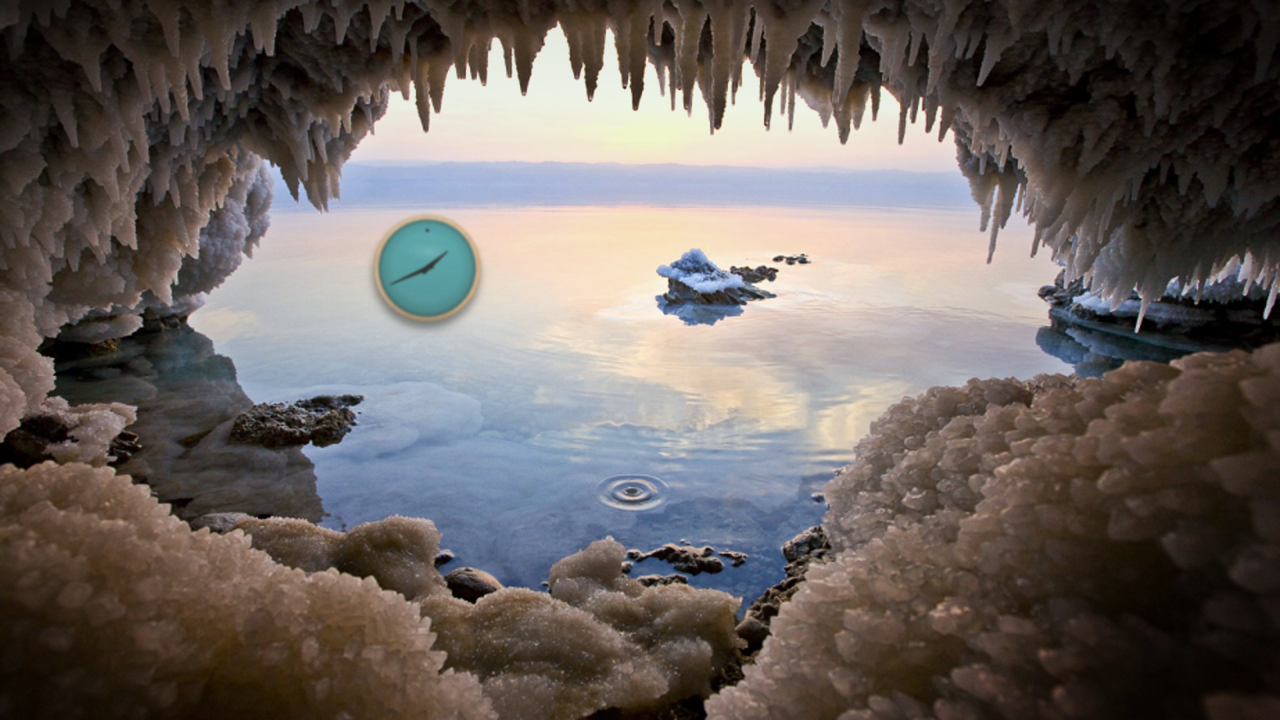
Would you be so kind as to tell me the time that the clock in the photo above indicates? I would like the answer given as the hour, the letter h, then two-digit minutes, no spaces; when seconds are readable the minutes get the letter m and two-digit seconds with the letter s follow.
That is 1h41
